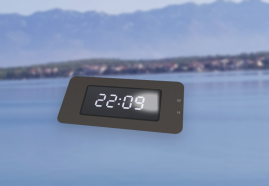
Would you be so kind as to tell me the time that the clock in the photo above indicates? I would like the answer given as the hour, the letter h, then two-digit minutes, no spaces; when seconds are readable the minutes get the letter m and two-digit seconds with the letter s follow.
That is 22h09
